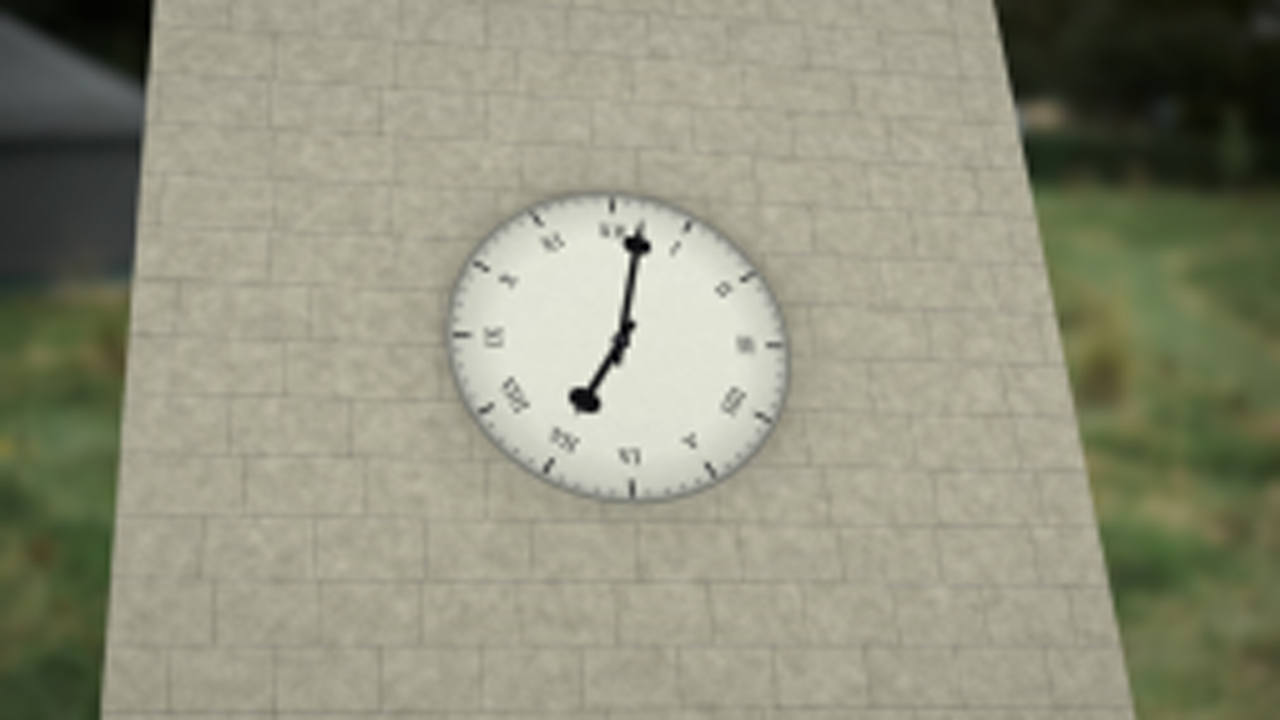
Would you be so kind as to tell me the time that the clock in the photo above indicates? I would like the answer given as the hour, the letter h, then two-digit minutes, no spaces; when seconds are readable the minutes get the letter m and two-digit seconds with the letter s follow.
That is 7h02
